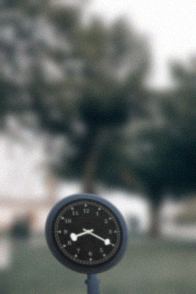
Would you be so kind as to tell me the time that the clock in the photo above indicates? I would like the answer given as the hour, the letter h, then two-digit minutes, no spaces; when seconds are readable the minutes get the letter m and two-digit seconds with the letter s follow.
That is 8h20
